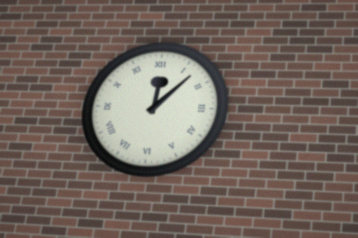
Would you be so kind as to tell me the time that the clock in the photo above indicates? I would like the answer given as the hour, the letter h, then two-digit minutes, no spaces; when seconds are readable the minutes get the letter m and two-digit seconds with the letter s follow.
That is 12h07
